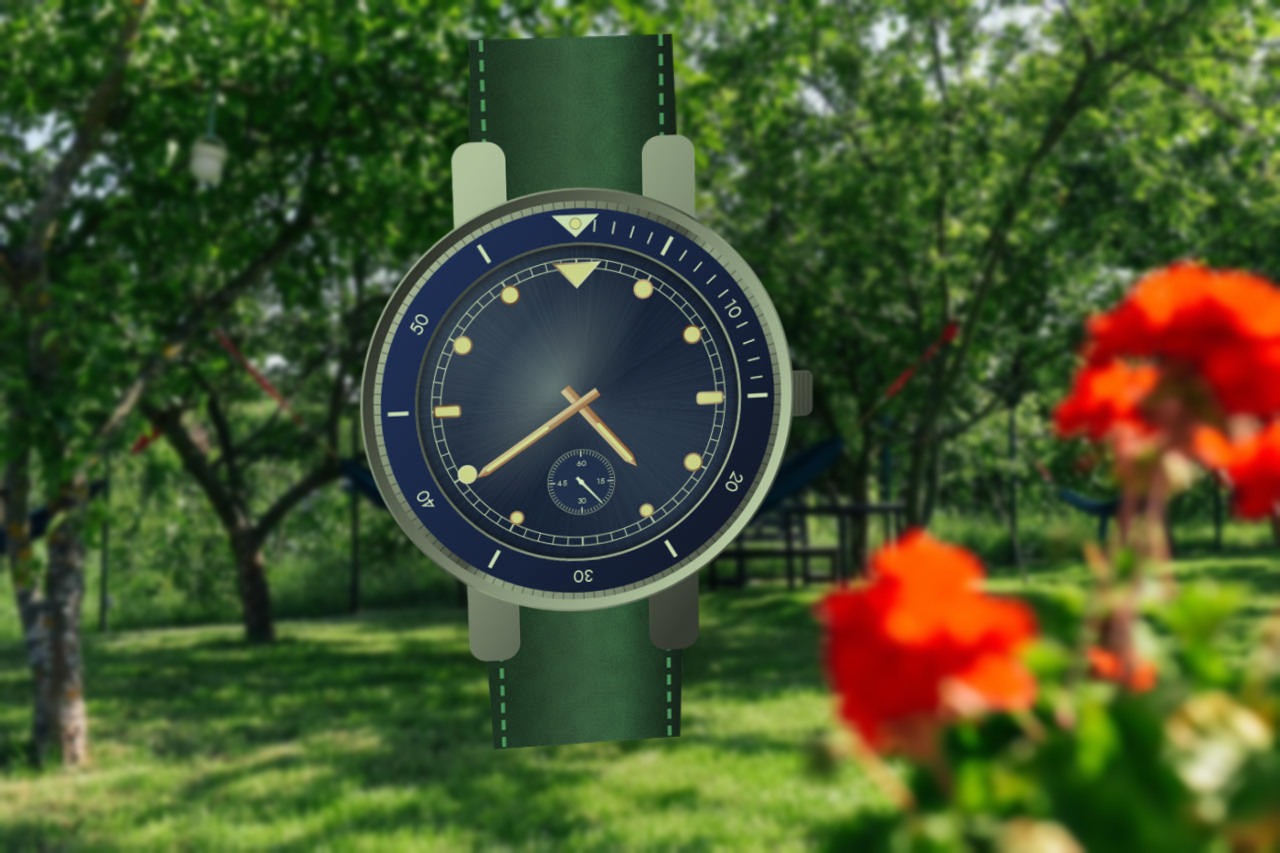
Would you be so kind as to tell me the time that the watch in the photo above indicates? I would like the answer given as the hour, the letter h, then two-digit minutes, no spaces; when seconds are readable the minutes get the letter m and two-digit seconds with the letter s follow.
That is 4h39m23s
